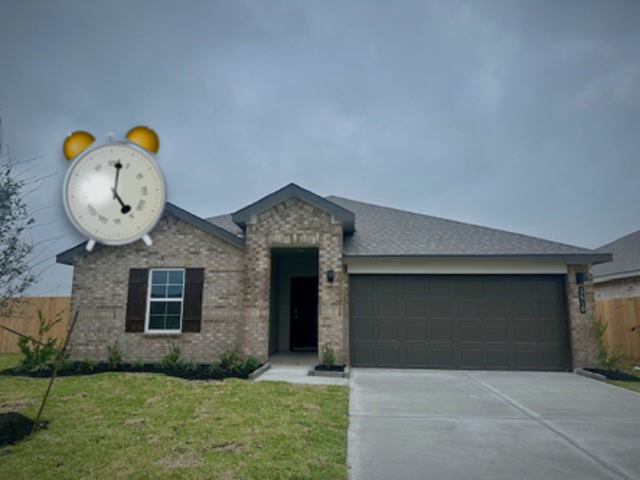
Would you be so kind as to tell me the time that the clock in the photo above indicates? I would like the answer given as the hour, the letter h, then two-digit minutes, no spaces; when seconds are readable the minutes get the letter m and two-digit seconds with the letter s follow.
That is 5h02
